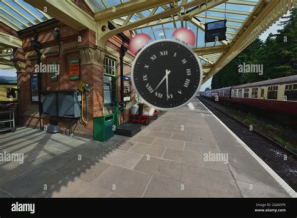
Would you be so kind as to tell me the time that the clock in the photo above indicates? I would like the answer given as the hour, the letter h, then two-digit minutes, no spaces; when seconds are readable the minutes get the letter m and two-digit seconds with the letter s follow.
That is 7h31
